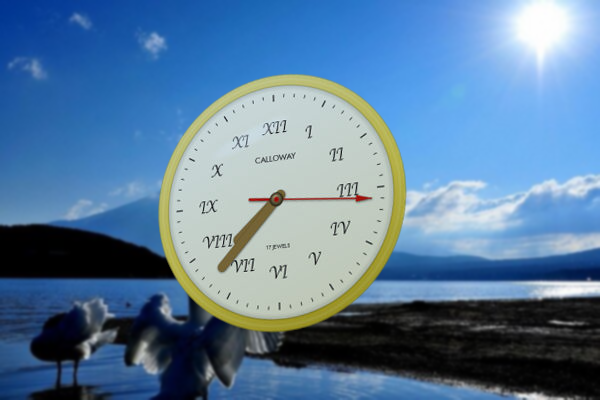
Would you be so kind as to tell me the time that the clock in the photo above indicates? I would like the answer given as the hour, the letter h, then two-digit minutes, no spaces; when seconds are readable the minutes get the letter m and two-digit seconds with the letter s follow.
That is 7h37m16s
